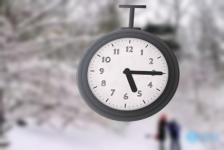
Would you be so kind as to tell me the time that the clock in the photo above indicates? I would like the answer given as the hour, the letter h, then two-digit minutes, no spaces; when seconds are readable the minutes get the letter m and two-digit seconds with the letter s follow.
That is 5h15
